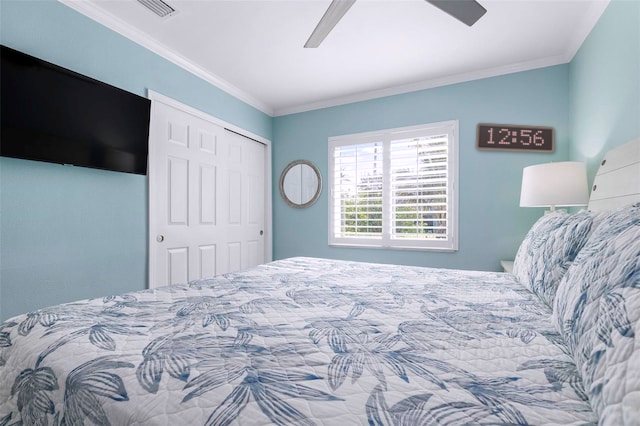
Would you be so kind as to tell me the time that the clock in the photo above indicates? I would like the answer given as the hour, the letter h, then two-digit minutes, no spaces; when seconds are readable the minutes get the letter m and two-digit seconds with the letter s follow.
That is 12h56
